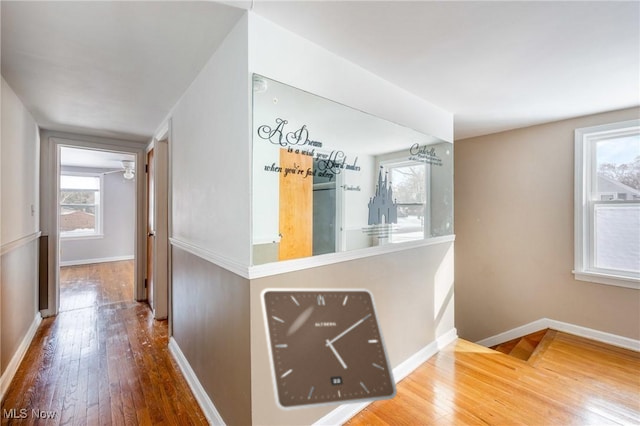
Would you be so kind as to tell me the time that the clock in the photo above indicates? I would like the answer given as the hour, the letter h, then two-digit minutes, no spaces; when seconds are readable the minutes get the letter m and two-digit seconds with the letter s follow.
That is 5h10
